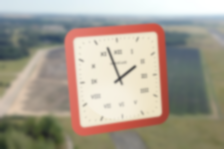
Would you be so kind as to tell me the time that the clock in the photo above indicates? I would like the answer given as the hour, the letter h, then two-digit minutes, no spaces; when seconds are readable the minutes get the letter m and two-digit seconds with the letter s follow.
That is 1h57
